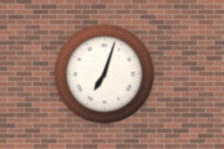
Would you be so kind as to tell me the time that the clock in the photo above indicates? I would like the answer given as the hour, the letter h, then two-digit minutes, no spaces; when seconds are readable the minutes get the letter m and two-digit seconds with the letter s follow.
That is 7h03
